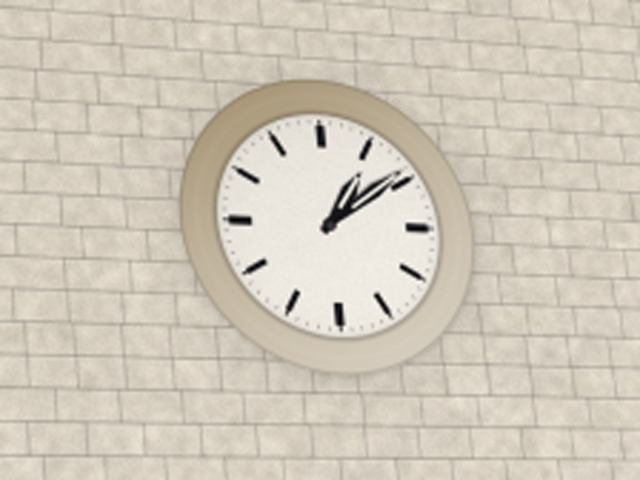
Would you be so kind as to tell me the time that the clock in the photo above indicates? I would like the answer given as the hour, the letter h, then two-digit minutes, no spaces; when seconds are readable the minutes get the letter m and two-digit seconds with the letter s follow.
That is 1h09
